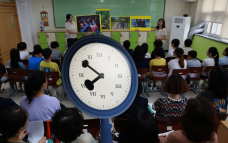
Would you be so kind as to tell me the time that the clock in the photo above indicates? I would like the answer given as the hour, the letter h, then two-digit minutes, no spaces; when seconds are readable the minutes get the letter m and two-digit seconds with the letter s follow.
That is 7h51
